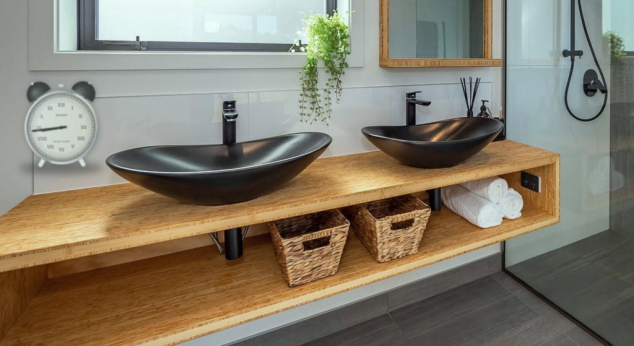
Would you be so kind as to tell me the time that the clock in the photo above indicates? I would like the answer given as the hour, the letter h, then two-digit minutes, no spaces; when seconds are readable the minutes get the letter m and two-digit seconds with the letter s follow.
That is 8h44
